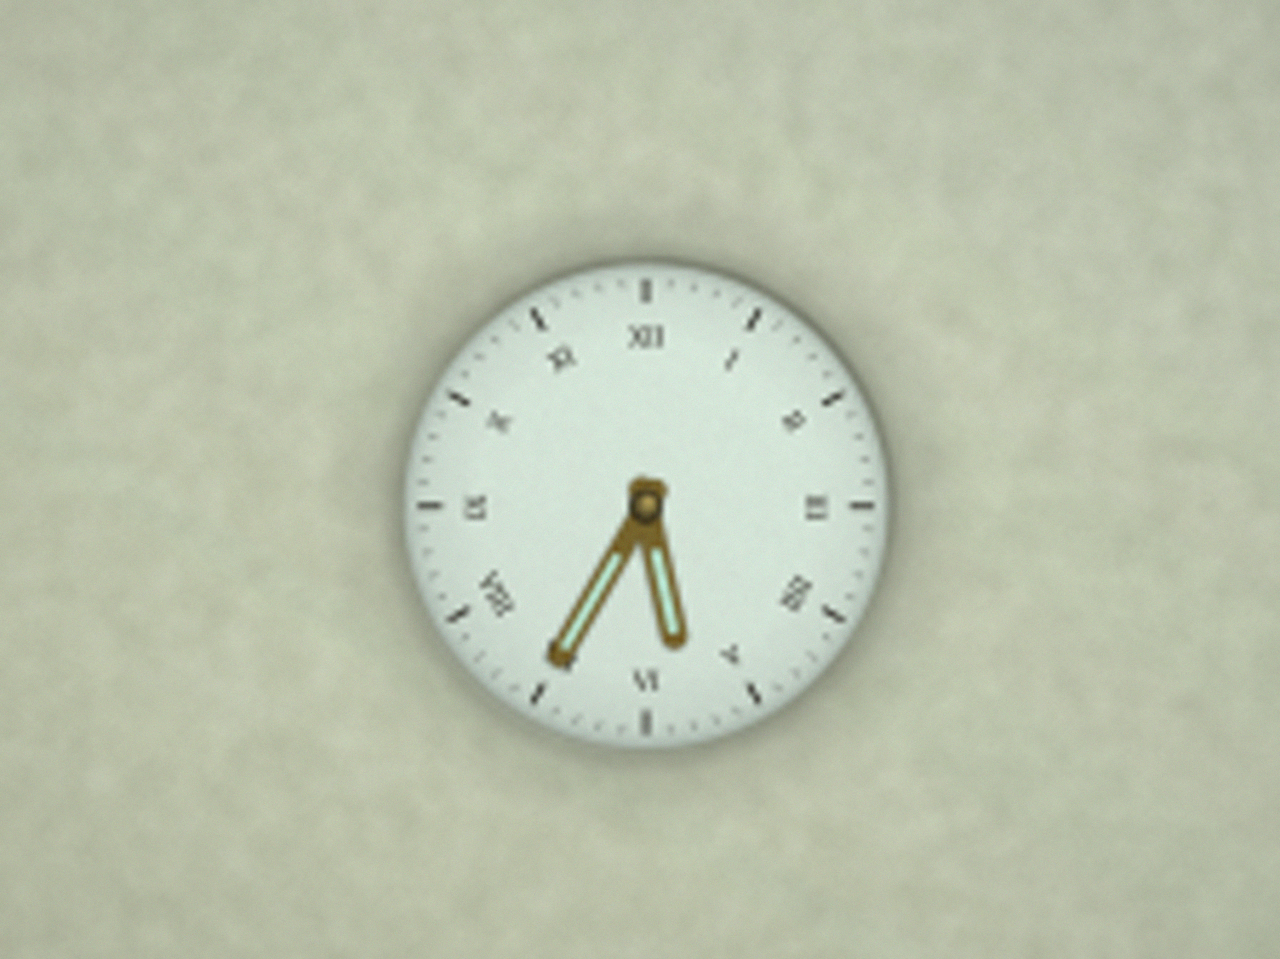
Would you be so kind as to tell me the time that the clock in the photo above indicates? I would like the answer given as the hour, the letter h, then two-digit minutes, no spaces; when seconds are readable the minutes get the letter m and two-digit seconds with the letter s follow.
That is 5h35
